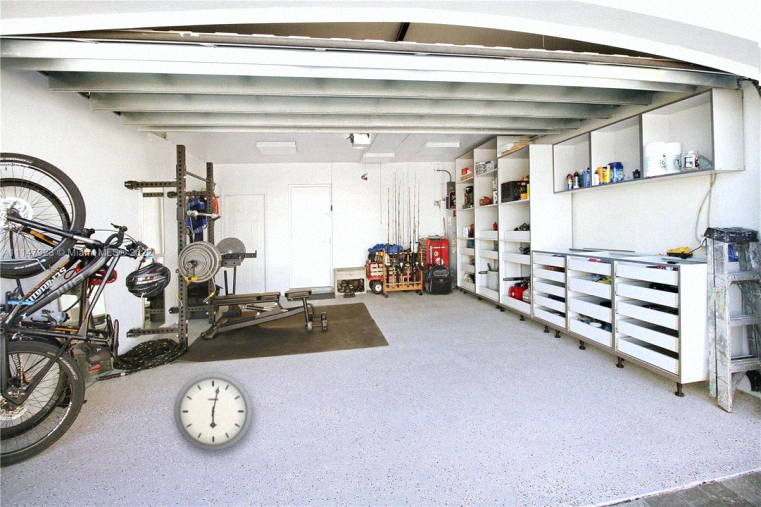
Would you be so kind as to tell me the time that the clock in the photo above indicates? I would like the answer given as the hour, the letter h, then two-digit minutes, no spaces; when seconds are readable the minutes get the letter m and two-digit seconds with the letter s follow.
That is 6h02
